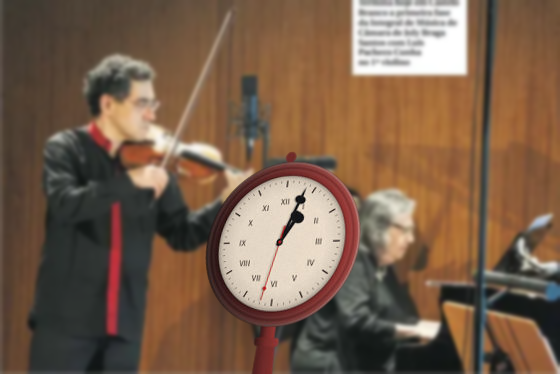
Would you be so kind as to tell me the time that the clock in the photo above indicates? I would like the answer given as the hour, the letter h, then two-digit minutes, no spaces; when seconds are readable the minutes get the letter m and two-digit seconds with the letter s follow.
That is 1h03m32s
